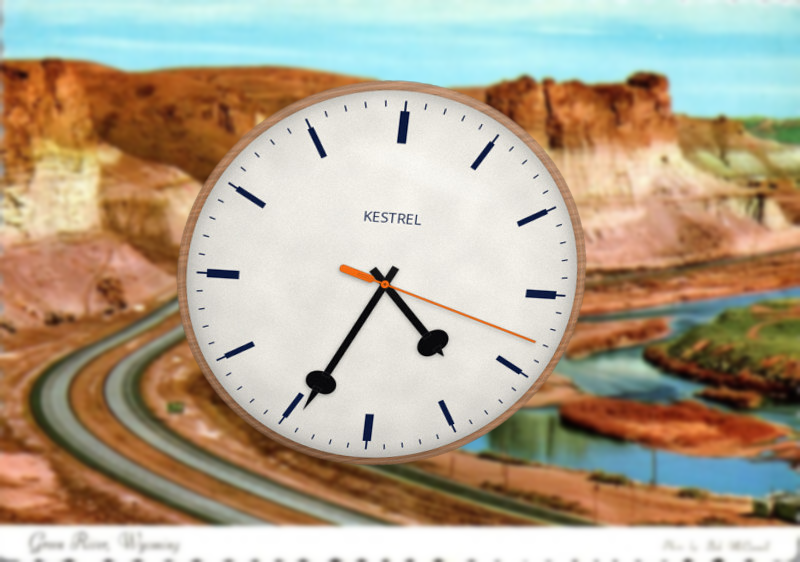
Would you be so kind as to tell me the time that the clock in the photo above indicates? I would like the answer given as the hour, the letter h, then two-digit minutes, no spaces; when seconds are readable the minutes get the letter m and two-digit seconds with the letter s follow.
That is 4h34m18s
